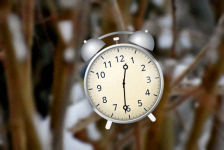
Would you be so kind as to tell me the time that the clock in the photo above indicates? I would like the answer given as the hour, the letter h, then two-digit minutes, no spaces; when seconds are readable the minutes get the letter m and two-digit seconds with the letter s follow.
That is 12h31
